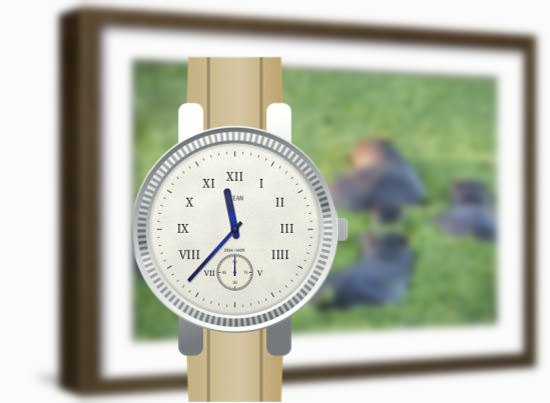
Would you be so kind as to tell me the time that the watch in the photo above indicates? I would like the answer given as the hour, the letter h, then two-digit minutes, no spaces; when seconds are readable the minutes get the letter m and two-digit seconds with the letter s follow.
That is 11h37
